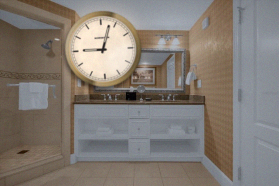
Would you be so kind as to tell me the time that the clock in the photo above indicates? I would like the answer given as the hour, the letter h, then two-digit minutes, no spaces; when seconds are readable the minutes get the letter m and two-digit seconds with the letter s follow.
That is 9h03
